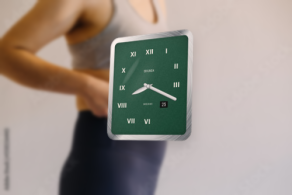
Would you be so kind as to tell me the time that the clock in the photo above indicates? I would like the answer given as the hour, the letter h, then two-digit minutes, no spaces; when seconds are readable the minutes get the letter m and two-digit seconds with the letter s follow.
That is 8h19
